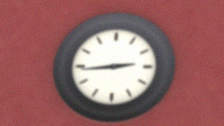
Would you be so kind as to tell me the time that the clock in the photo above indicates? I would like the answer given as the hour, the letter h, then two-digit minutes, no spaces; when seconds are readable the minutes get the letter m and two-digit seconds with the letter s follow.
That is 2h44
